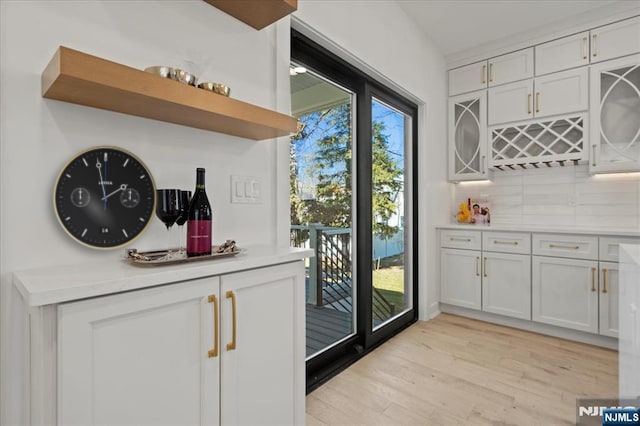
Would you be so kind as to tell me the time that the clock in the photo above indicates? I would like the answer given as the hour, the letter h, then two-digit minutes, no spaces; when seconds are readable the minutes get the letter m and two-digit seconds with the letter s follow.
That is 1h58
